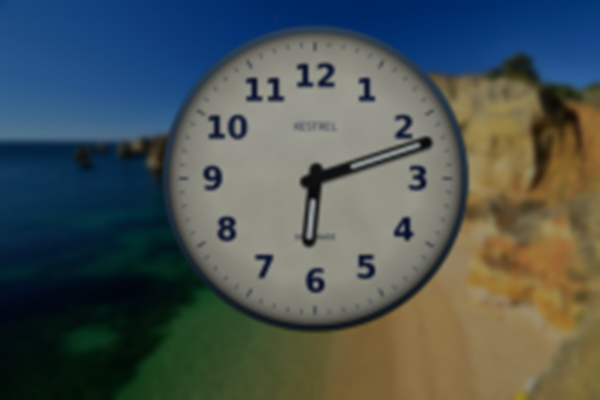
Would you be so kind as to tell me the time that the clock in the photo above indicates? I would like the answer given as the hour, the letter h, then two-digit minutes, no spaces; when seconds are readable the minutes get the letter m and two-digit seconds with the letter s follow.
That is 6h12
